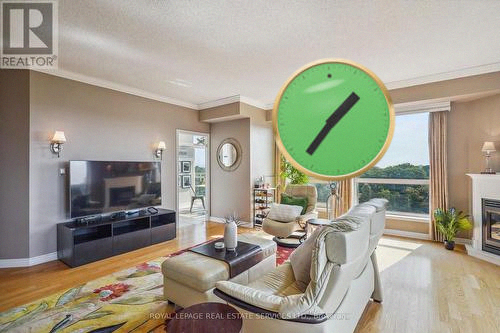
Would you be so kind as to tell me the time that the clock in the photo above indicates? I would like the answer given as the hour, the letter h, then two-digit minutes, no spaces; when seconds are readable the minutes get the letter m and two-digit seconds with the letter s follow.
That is 1h37
